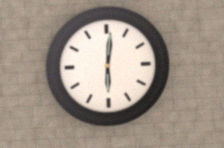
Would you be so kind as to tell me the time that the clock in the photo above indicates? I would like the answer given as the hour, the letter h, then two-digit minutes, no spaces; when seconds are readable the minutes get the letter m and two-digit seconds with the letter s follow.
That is 6h01
